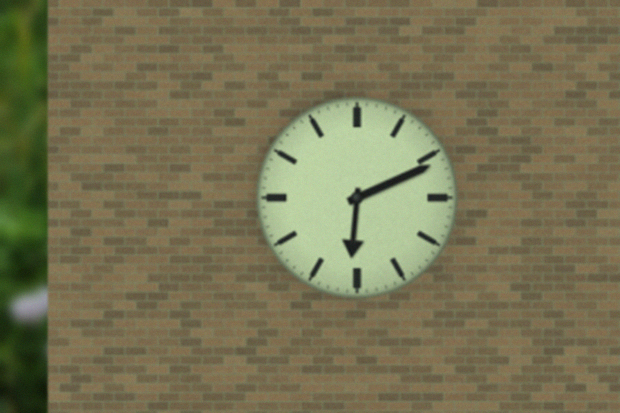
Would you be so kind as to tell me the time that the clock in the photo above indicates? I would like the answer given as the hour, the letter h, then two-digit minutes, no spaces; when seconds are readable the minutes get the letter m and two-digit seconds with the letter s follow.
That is 6h11
